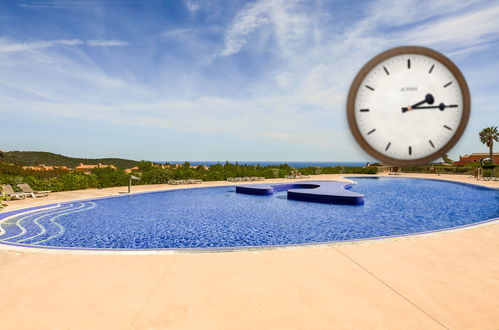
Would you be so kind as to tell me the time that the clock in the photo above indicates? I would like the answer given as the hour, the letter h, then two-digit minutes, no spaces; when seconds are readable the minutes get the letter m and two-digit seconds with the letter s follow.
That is 2h15
